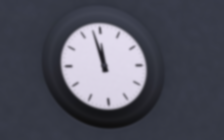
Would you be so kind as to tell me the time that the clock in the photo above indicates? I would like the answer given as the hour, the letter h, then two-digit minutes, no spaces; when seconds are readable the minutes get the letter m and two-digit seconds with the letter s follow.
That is 11h58
